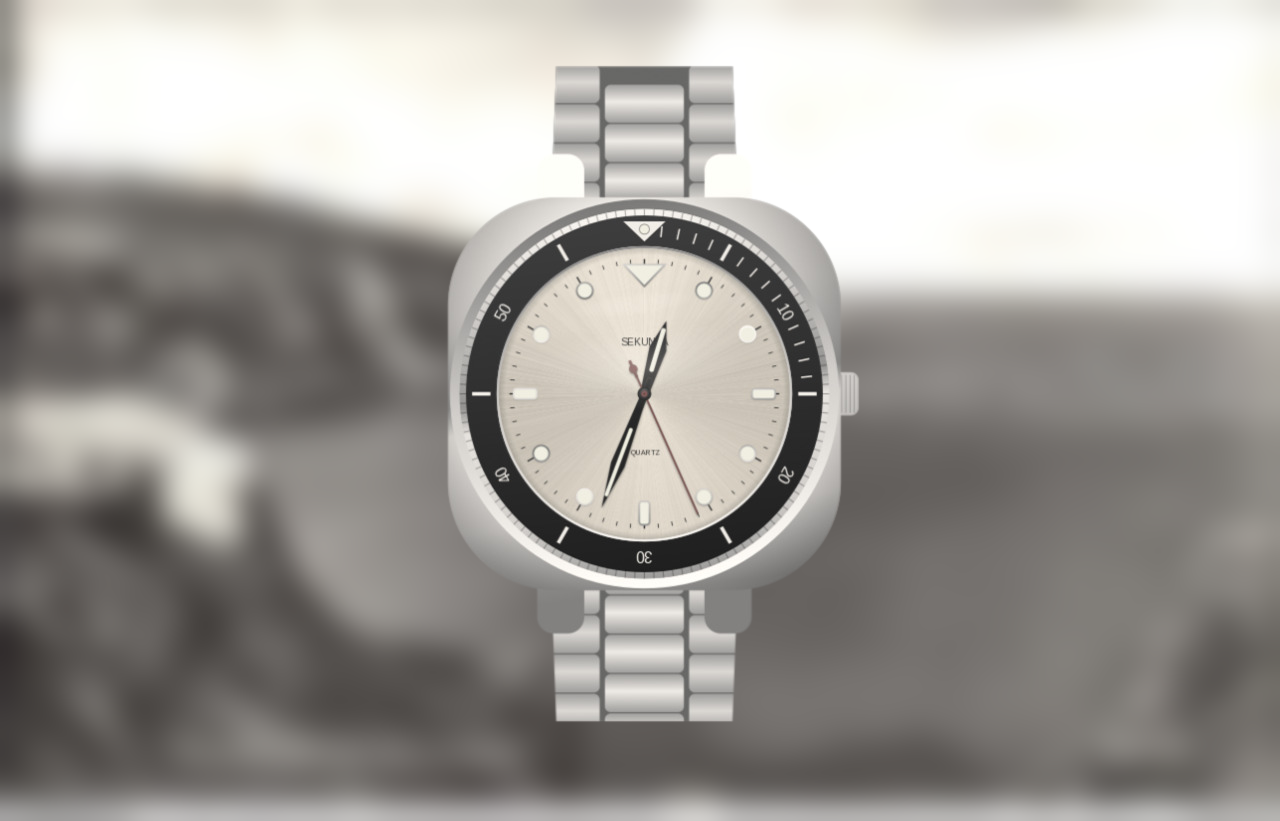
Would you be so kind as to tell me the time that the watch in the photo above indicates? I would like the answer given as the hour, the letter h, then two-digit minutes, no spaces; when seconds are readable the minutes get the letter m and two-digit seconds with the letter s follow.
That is 12h33m26s
